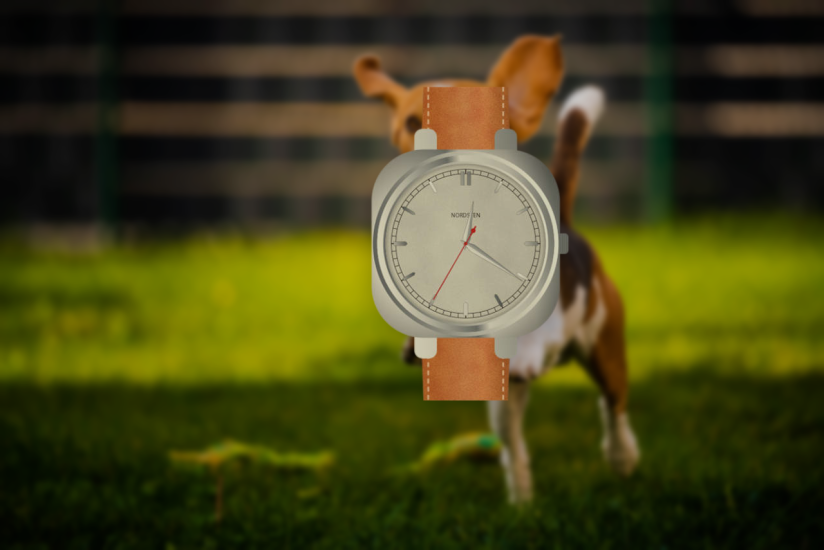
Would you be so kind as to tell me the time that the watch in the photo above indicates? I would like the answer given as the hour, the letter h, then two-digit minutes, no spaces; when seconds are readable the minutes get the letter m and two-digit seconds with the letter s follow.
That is 12h20m35s
